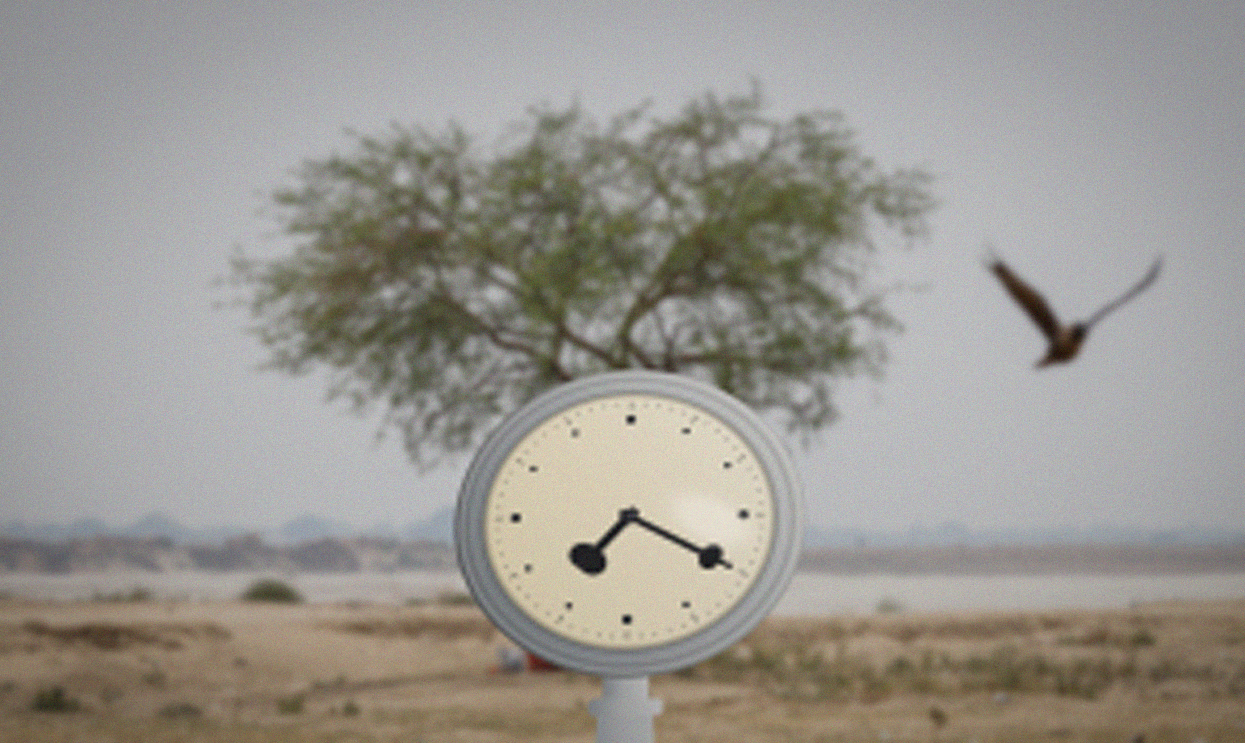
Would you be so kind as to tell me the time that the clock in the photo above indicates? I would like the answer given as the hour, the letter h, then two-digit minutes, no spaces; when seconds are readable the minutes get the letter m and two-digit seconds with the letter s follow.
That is 7h20
